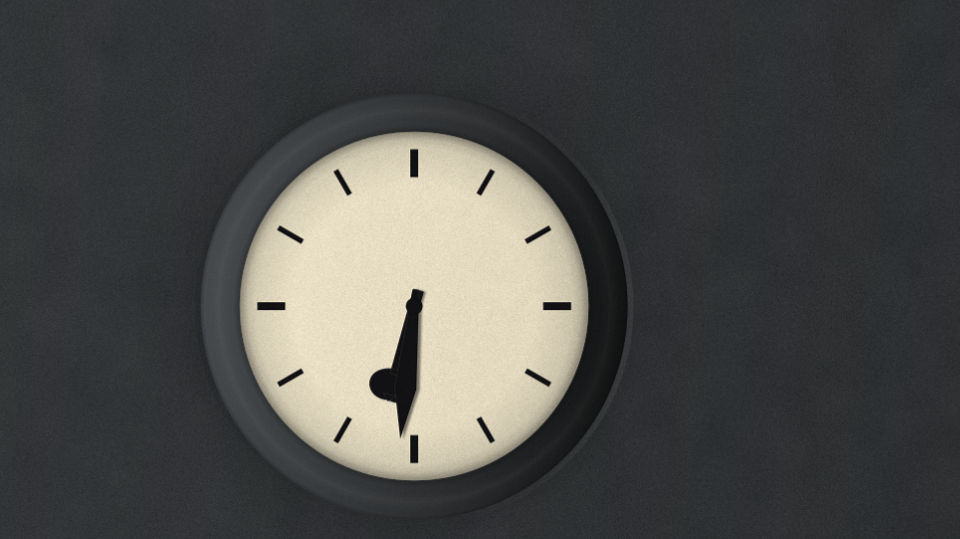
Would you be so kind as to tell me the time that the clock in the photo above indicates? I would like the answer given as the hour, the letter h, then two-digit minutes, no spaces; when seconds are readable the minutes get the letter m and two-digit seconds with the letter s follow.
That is 6h31
